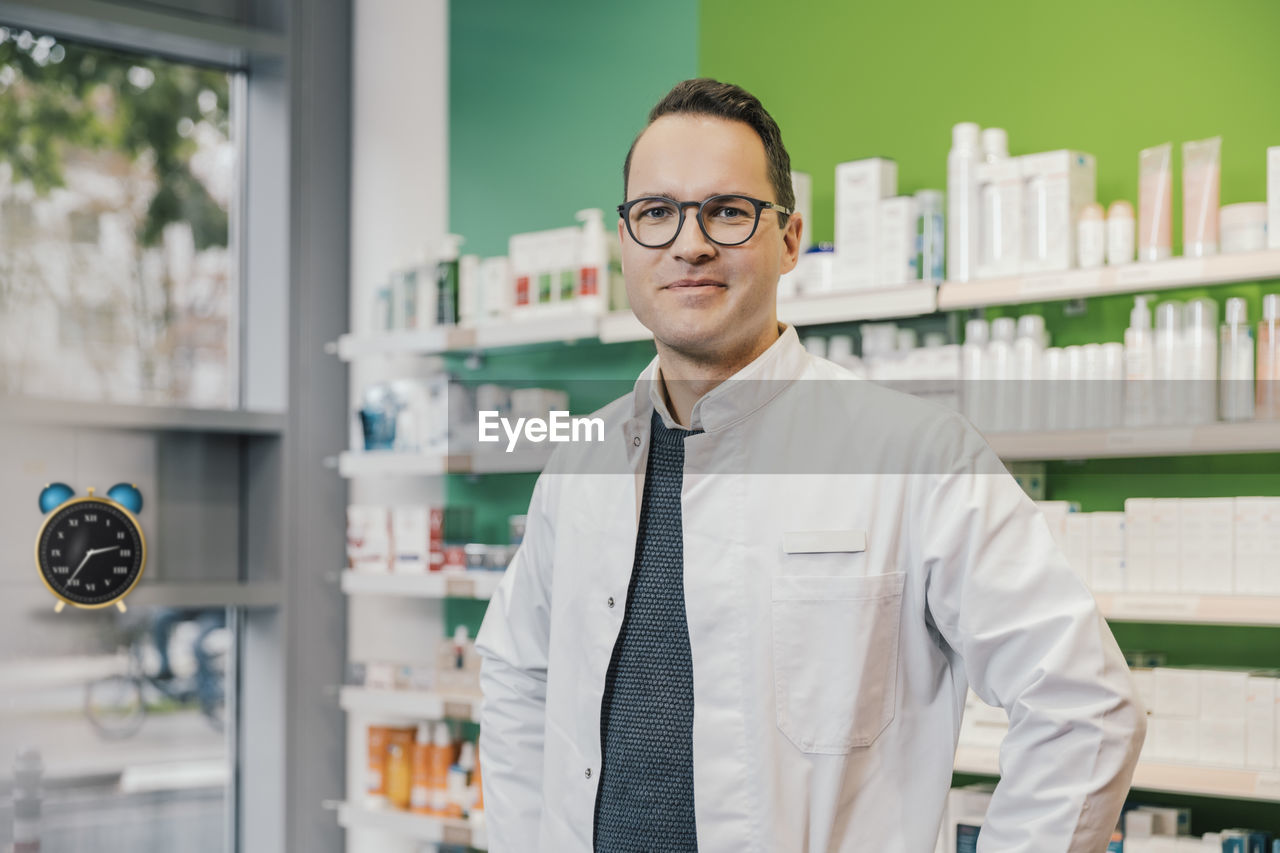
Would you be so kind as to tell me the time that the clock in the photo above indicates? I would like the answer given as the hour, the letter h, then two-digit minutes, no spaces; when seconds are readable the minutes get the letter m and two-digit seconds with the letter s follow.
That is 2h36
